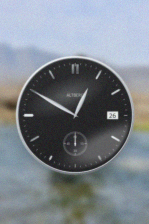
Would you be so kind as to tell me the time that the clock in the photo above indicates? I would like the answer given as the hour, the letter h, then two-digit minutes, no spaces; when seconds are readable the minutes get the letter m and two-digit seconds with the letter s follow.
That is 12h50
